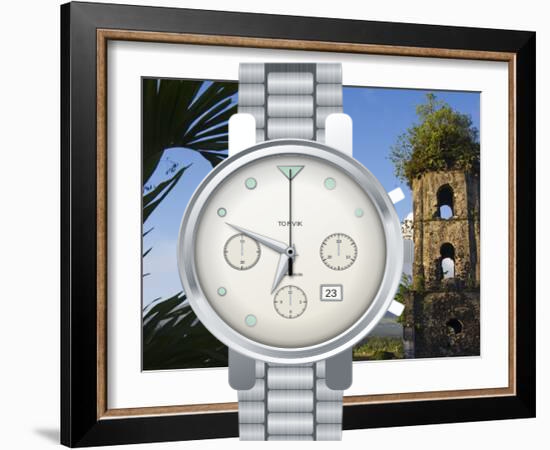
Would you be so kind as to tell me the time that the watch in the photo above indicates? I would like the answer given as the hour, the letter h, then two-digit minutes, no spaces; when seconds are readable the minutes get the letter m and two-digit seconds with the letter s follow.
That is 6h49
